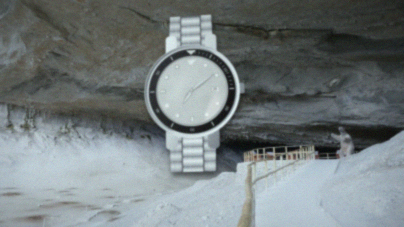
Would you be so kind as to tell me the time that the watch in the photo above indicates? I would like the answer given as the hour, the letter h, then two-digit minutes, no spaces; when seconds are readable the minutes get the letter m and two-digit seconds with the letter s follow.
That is 7h09
